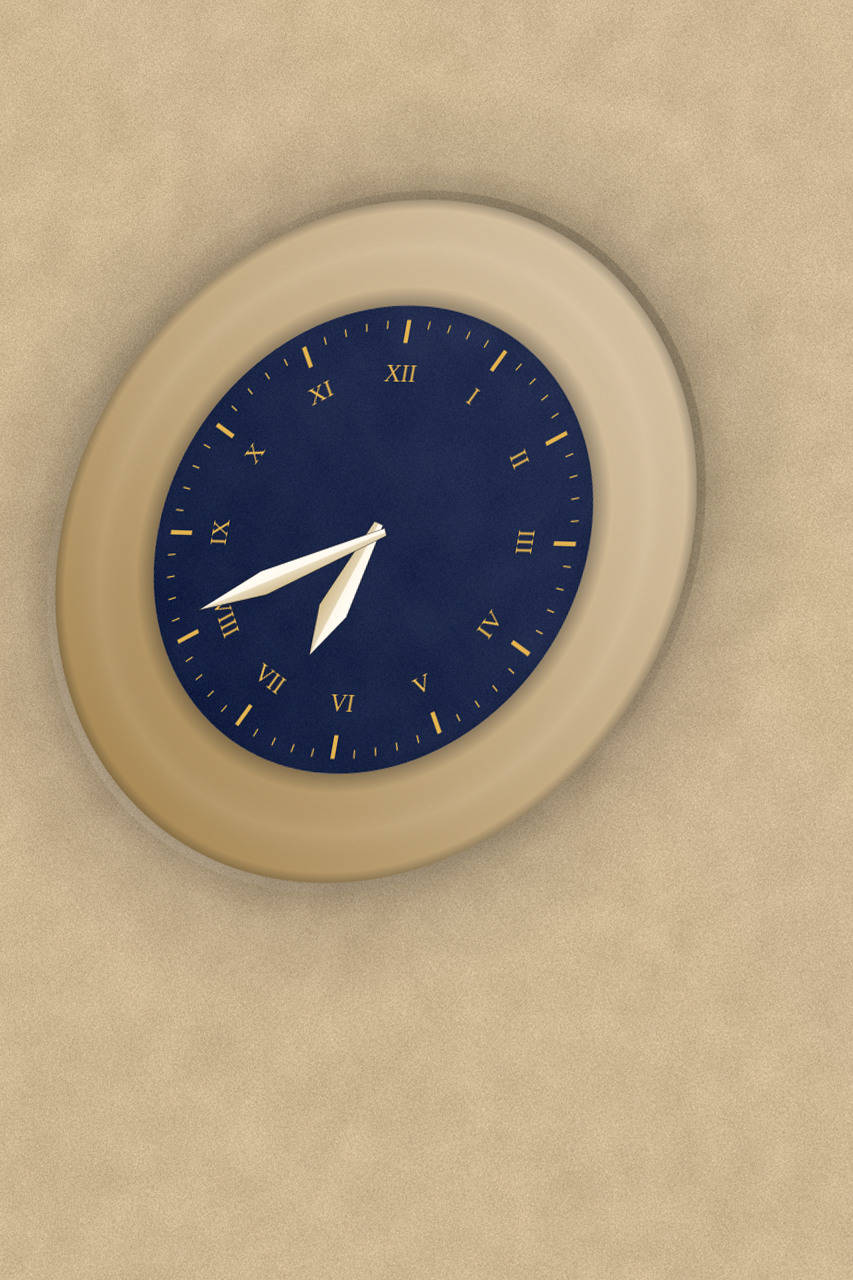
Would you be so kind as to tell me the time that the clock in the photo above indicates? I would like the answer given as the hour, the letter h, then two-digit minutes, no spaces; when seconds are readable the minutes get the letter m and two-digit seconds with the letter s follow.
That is 6h41
